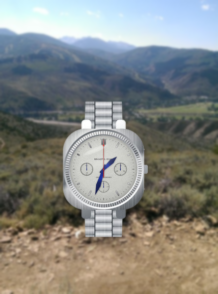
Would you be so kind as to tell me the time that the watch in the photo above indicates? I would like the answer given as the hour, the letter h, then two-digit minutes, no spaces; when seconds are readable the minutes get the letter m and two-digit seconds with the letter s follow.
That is 1h33
